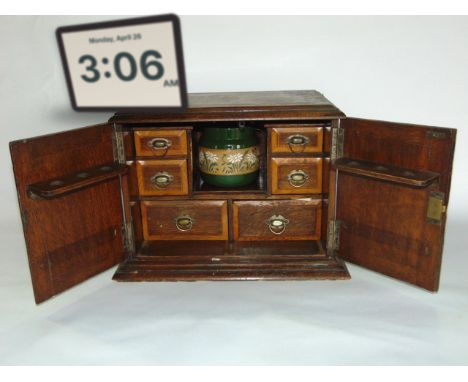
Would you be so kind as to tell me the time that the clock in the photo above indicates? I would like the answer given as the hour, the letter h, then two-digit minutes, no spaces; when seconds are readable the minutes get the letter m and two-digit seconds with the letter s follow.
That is 3h06
